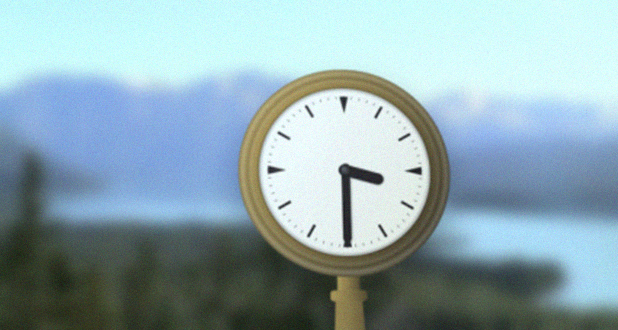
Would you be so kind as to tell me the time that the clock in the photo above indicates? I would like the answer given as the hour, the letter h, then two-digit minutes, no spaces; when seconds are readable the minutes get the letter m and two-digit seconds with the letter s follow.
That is 3h30
